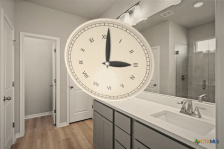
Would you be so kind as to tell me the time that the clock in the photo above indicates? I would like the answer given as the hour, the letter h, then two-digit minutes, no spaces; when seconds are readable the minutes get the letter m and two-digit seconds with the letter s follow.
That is 3h01
